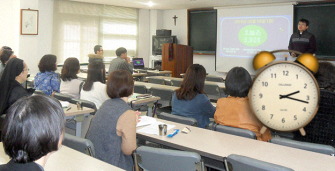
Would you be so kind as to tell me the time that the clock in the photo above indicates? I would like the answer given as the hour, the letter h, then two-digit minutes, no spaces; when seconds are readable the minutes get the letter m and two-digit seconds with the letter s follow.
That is 2h17
